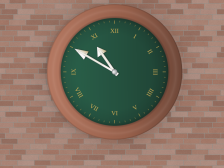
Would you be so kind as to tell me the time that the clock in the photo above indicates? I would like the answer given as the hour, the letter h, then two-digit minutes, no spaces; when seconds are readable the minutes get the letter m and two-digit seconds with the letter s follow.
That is 10h50
